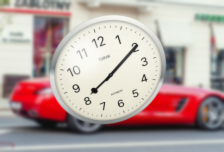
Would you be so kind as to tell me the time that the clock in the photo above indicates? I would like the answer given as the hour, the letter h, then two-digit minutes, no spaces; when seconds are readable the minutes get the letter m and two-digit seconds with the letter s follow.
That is 8h10
